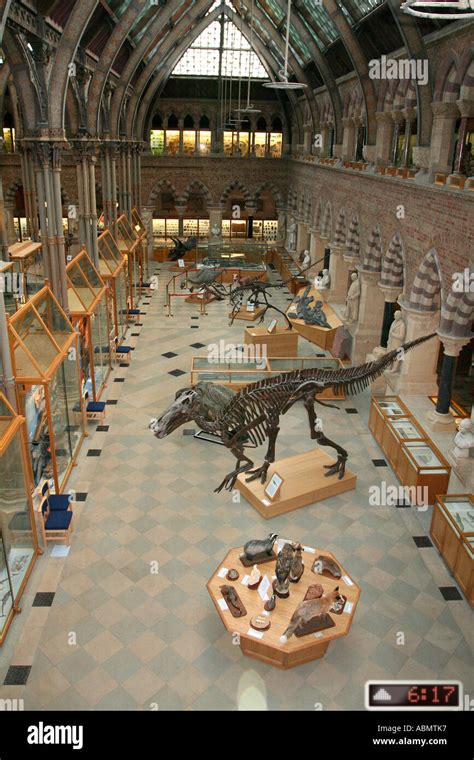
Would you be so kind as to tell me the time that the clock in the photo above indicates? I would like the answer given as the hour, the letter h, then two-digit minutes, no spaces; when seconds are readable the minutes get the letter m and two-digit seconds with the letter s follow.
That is 6h17
